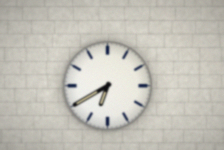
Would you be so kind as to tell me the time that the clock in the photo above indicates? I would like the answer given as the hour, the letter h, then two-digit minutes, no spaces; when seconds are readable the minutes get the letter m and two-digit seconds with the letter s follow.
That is 6h40
